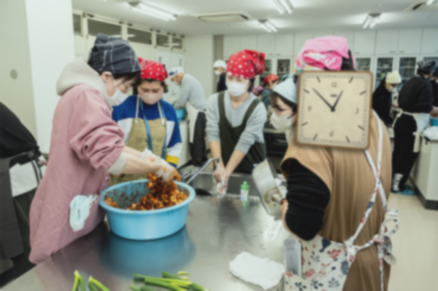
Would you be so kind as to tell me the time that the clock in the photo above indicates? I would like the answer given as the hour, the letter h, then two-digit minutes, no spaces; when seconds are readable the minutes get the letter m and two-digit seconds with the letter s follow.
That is 12h52
